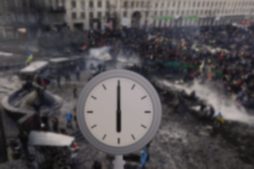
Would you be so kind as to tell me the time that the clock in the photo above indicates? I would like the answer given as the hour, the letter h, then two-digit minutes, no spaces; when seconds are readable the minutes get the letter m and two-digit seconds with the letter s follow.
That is 6h00
